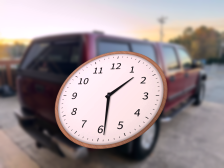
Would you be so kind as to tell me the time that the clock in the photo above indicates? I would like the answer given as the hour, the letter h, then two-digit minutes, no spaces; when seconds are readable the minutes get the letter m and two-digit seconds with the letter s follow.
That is 1h29
